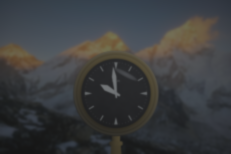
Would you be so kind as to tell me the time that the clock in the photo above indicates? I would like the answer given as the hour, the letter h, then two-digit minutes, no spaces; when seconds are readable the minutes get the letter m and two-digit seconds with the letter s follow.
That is 9h59
